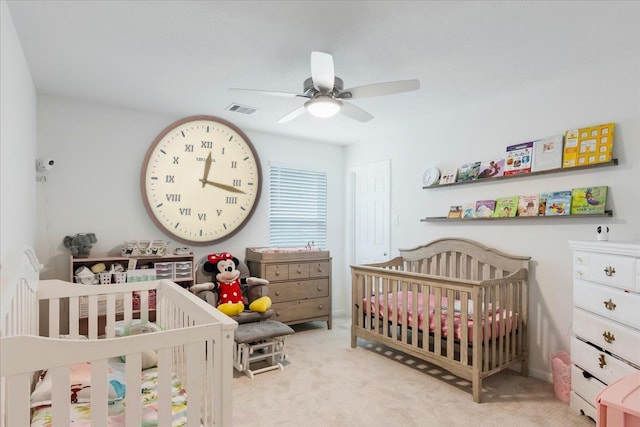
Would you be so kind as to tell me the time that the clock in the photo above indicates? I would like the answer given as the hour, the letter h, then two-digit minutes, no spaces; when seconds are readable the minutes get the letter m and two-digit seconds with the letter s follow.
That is 12h17
